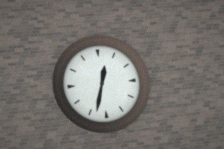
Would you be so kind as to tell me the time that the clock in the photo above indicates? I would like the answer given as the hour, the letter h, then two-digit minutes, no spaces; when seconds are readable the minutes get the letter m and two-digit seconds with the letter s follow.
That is 12h33
